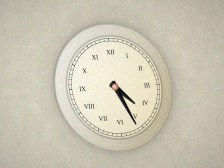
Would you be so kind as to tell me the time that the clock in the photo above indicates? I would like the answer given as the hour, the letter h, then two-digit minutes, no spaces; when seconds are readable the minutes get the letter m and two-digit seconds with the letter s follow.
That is 4h26
